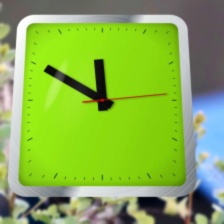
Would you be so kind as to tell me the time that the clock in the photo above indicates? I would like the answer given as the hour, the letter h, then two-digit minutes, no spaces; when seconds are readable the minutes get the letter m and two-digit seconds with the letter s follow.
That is 11h50m14s
